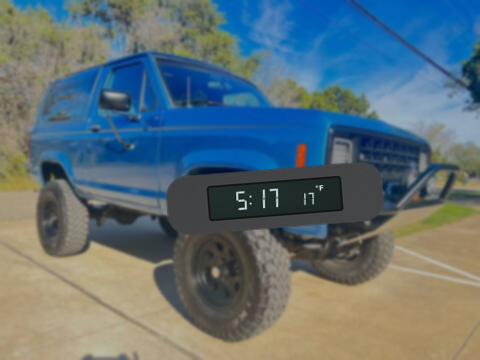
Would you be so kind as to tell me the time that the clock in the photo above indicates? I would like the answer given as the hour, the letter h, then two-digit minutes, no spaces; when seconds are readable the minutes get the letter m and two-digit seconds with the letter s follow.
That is 5h17
